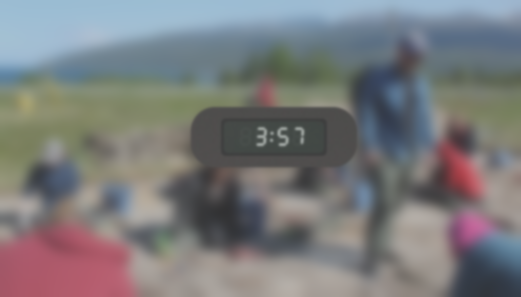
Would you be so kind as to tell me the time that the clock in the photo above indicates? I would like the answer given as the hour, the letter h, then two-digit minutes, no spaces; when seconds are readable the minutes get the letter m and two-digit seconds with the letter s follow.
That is 3h57
